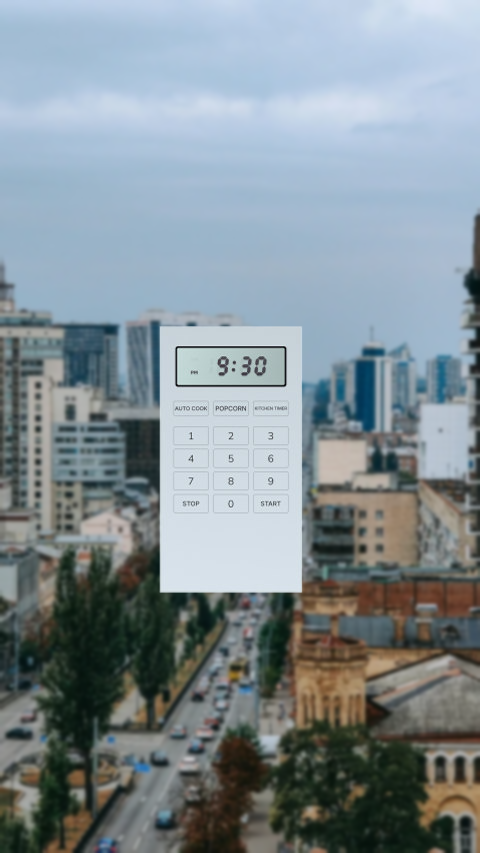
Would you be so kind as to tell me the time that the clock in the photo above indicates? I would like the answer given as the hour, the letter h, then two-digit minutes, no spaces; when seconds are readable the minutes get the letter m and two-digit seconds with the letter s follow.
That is 9h30
